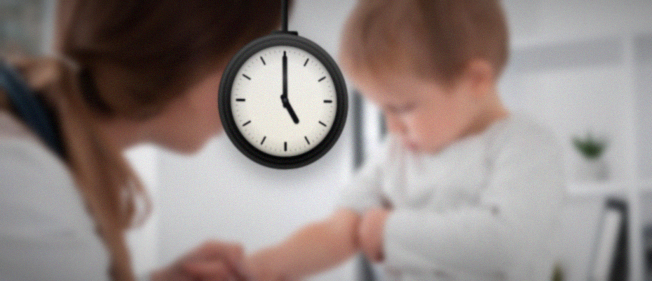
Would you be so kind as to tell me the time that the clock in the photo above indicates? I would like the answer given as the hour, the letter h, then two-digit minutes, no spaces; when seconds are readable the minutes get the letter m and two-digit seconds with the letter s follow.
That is 5h00
